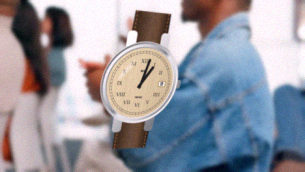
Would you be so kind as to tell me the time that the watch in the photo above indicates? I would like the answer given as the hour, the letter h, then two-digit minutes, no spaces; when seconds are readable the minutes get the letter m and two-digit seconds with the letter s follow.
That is 1h02
